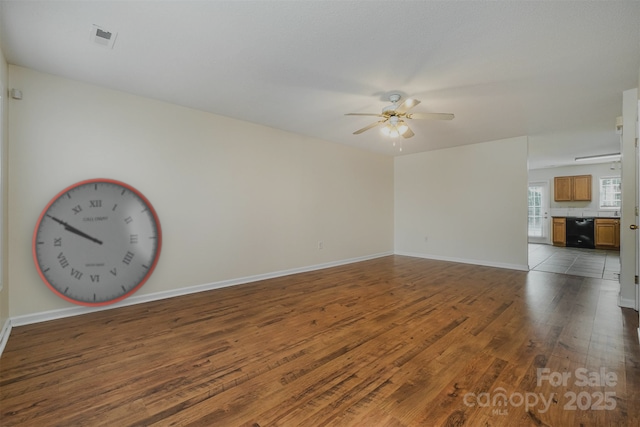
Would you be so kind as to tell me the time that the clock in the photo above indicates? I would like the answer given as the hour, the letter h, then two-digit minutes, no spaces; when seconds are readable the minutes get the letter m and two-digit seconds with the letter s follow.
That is 9h50
